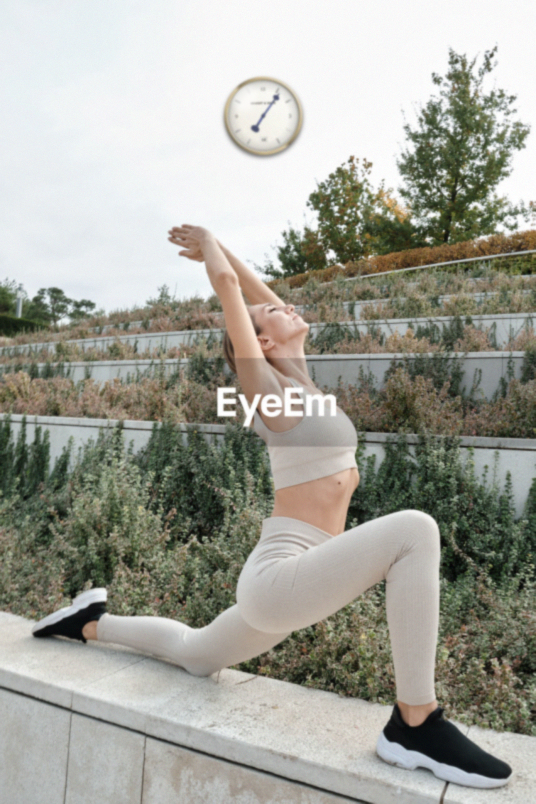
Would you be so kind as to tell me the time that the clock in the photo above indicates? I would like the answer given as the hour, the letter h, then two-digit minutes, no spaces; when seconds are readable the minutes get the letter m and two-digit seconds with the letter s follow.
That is 7h06
